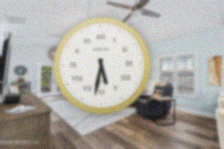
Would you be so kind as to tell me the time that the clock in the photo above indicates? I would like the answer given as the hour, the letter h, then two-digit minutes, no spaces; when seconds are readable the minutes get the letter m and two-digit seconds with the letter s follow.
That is 5h32
